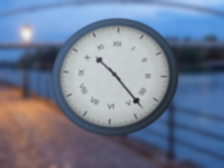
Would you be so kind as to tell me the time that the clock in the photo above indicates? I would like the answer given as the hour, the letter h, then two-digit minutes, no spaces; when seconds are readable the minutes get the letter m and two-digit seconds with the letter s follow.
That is 10h23
